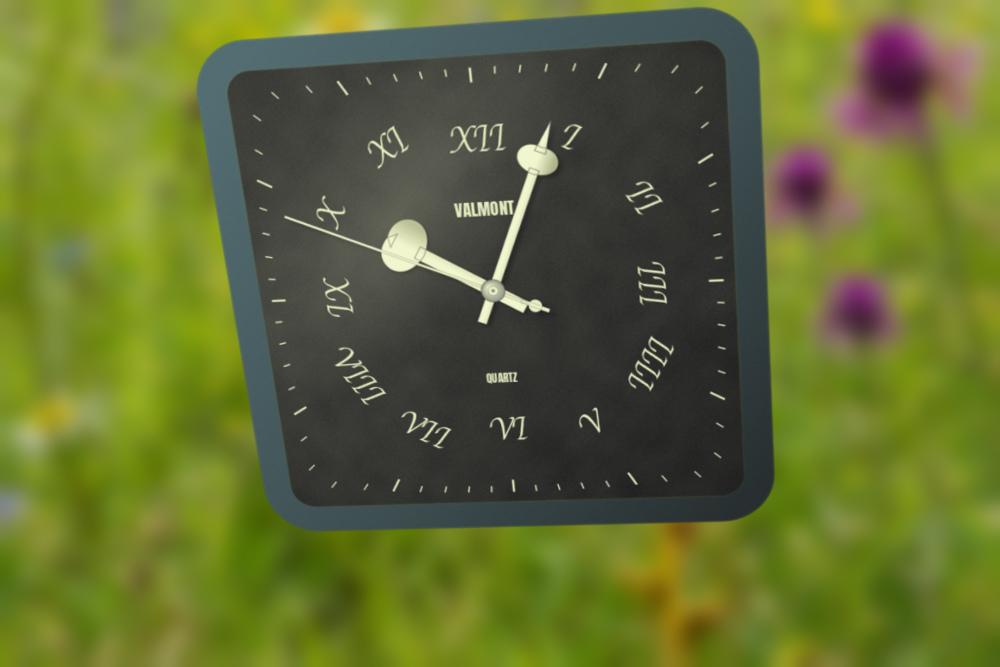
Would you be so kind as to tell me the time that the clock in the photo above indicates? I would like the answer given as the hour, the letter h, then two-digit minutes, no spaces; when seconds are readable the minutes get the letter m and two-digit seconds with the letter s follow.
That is 10h03m49s
